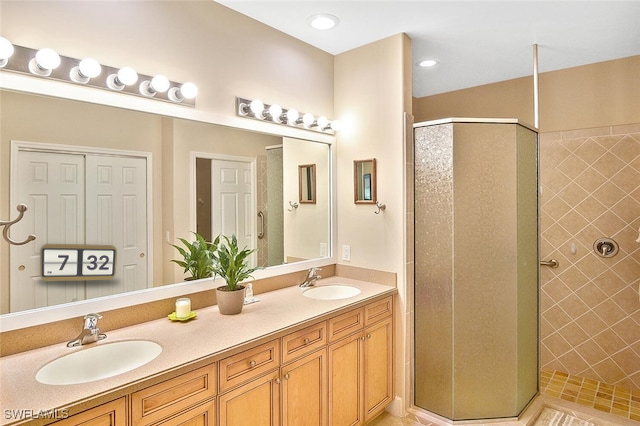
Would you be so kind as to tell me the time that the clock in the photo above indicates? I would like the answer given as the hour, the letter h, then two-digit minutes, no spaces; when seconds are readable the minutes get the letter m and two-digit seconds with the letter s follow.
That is 7h32
